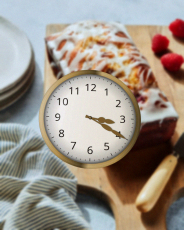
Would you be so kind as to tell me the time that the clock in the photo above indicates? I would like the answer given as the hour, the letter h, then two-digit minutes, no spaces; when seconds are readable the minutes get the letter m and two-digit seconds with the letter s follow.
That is 3h20
